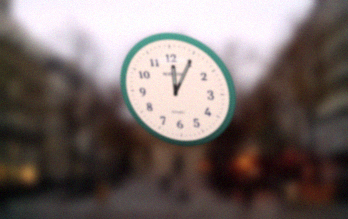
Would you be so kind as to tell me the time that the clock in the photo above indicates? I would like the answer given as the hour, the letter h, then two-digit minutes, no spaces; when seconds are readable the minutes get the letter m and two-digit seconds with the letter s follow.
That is 12h05
